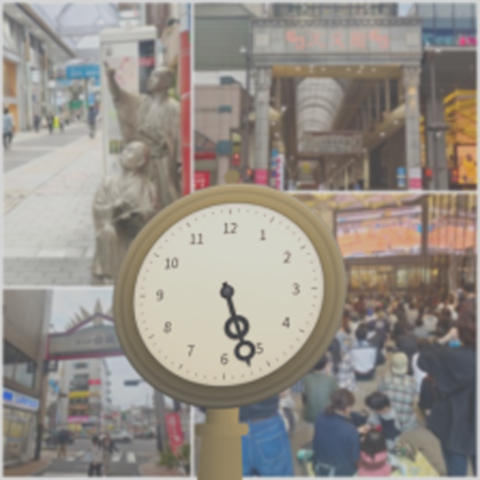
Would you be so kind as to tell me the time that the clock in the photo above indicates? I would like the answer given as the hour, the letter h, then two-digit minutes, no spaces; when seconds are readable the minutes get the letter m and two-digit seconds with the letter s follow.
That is 5h27
